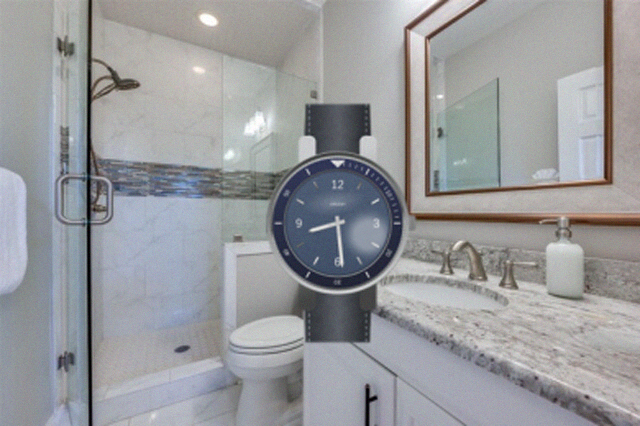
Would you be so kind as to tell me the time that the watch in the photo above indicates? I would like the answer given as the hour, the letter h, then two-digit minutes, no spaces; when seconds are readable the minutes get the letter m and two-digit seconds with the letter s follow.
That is 8h29
